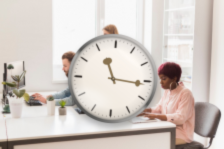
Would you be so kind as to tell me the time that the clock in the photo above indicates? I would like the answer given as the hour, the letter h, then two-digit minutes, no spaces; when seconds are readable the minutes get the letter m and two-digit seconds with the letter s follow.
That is 11h16
